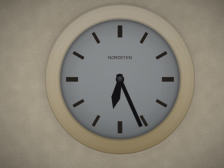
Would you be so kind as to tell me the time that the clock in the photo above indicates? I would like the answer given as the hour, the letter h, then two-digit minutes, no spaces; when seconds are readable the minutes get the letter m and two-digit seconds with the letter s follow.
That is 6h26
